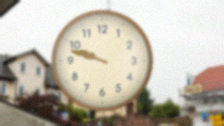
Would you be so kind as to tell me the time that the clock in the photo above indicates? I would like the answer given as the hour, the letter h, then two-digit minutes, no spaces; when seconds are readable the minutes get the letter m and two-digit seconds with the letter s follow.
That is 9h48
